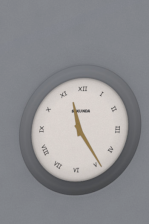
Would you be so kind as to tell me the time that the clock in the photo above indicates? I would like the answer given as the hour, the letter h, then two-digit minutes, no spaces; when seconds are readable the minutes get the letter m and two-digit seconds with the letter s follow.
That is 11h24
